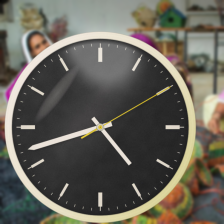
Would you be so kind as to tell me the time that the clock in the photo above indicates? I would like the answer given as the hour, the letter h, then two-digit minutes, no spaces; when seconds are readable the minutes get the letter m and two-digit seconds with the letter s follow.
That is 4h42m10s
